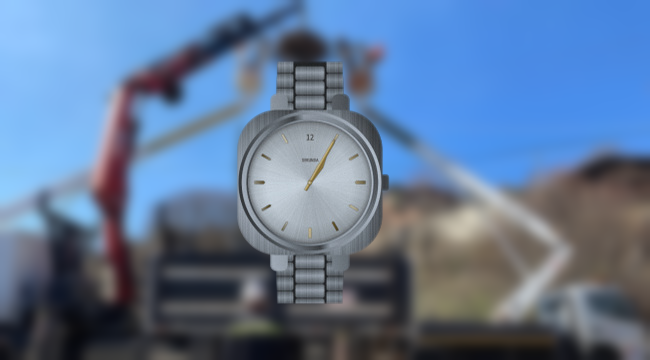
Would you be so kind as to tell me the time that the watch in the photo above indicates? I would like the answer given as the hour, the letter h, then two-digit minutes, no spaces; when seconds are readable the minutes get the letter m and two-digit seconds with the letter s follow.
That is 1h05
